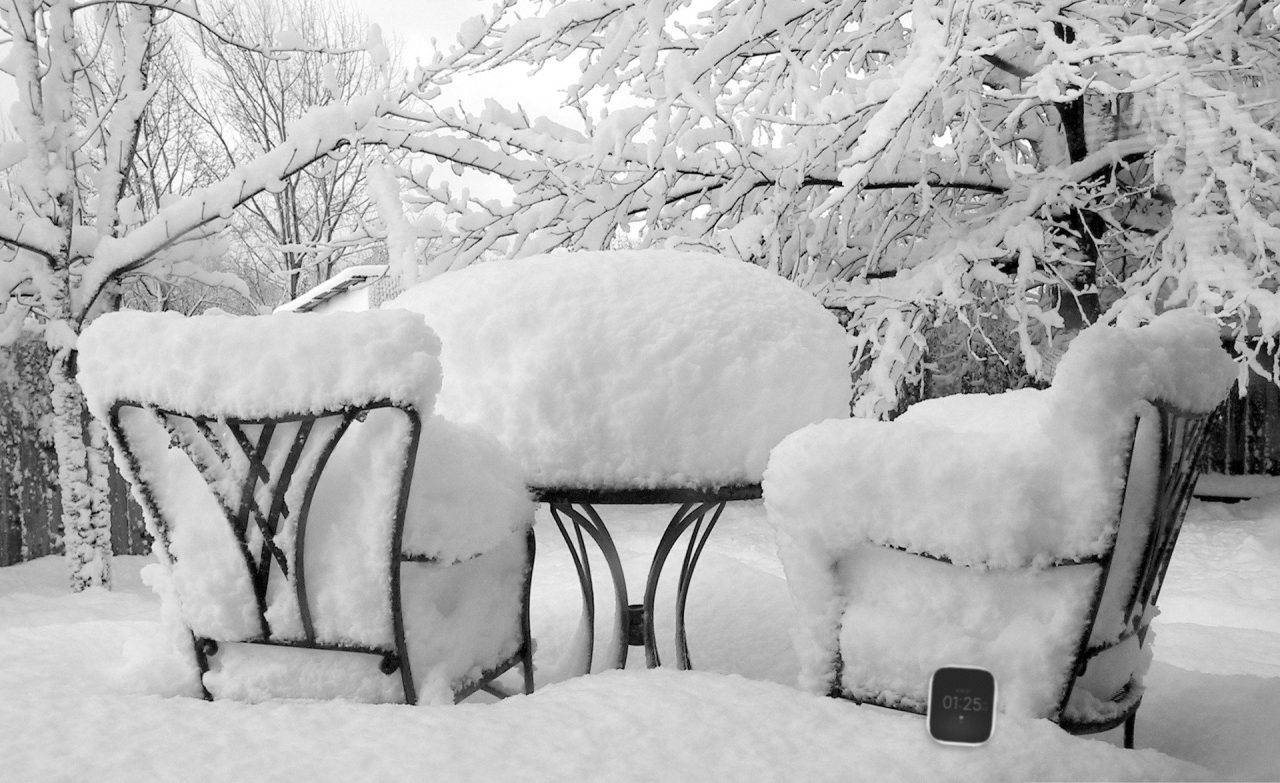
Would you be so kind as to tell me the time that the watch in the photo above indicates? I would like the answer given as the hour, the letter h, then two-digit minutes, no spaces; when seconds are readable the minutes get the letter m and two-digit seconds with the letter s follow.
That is 1h25
